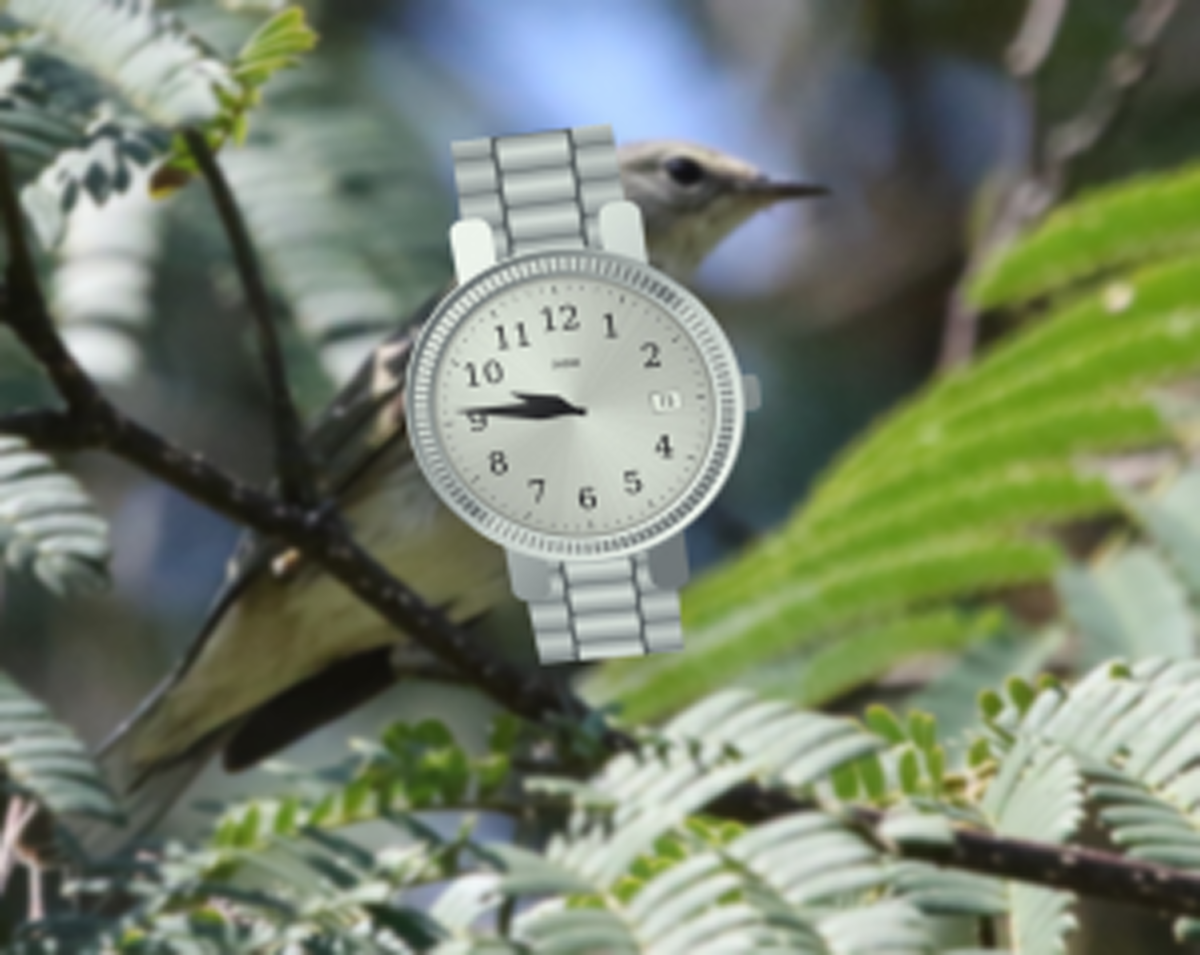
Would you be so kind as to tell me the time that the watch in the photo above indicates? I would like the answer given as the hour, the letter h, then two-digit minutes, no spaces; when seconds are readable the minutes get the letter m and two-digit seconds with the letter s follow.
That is 9h46
